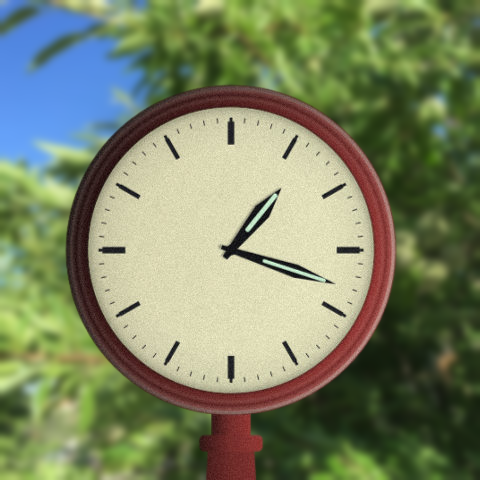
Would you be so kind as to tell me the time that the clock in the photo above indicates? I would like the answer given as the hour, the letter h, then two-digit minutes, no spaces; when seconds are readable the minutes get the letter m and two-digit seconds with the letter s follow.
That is 1h18
